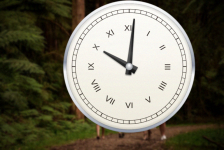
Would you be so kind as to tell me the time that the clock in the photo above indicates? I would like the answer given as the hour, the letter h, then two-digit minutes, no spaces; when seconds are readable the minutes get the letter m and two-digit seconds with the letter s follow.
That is 10h01
